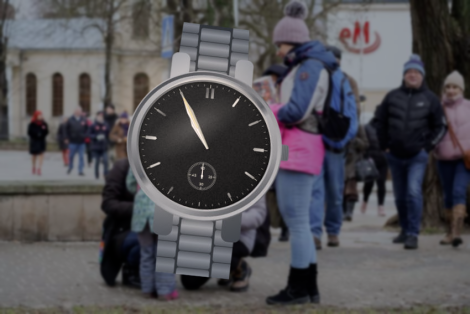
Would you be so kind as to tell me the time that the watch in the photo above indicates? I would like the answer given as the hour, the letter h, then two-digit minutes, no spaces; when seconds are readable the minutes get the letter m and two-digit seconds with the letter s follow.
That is 10h55
